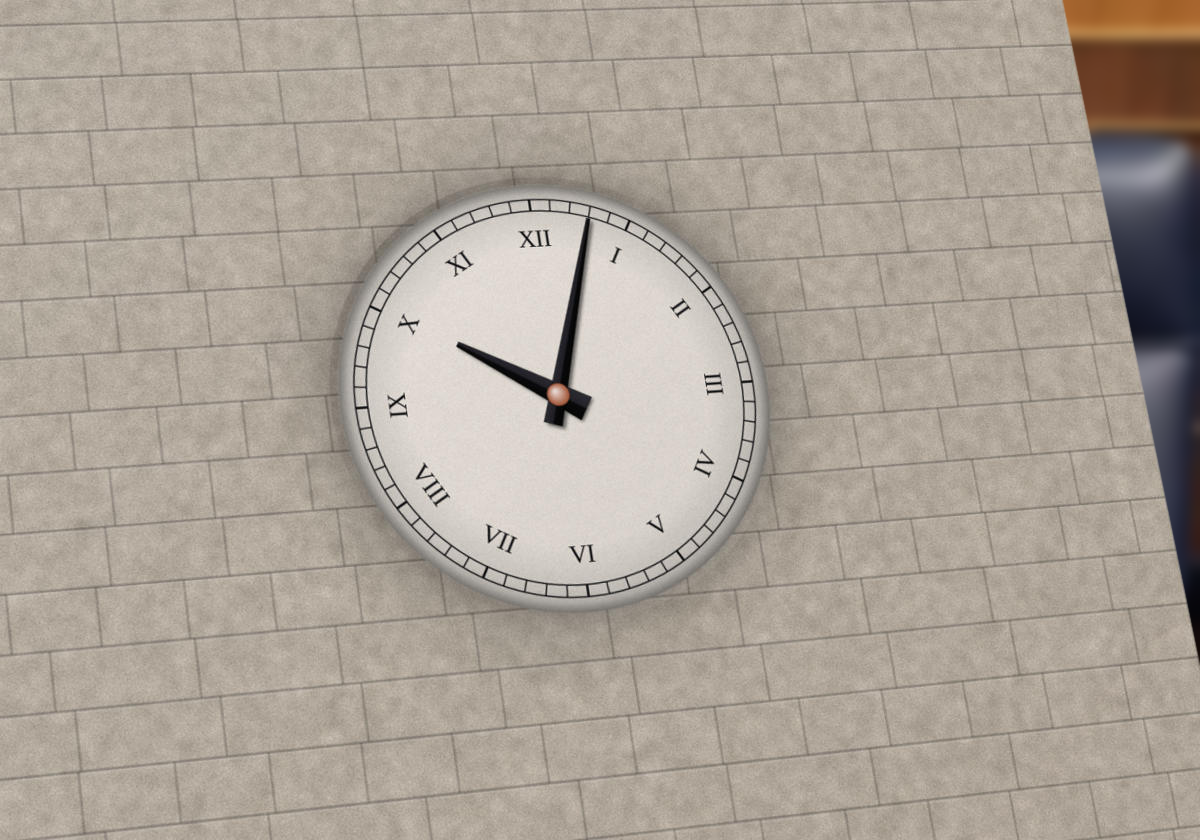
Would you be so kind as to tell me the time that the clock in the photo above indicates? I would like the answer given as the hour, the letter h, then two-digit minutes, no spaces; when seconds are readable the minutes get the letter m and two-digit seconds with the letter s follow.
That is 10h03
